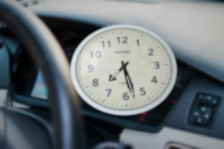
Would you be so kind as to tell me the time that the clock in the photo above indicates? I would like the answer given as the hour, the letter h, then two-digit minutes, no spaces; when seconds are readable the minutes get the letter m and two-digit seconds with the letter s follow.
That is 7h28
